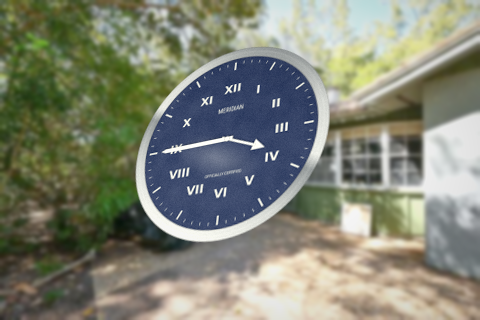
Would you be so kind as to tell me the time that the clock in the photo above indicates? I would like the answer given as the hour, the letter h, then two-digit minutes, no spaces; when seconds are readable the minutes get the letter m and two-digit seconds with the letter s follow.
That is 3h45
